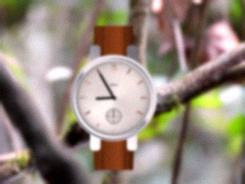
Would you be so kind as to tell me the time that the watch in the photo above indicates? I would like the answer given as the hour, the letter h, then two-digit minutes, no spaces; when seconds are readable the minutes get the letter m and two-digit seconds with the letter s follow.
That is 8h55
